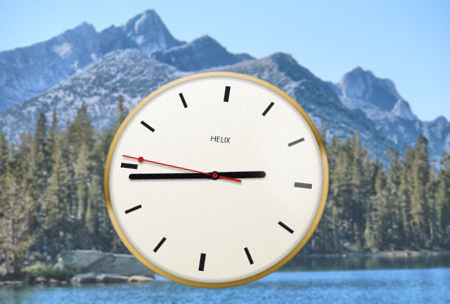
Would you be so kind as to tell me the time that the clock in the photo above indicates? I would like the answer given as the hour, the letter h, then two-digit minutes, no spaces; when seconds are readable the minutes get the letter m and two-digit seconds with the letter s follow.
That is 2h43m46s
